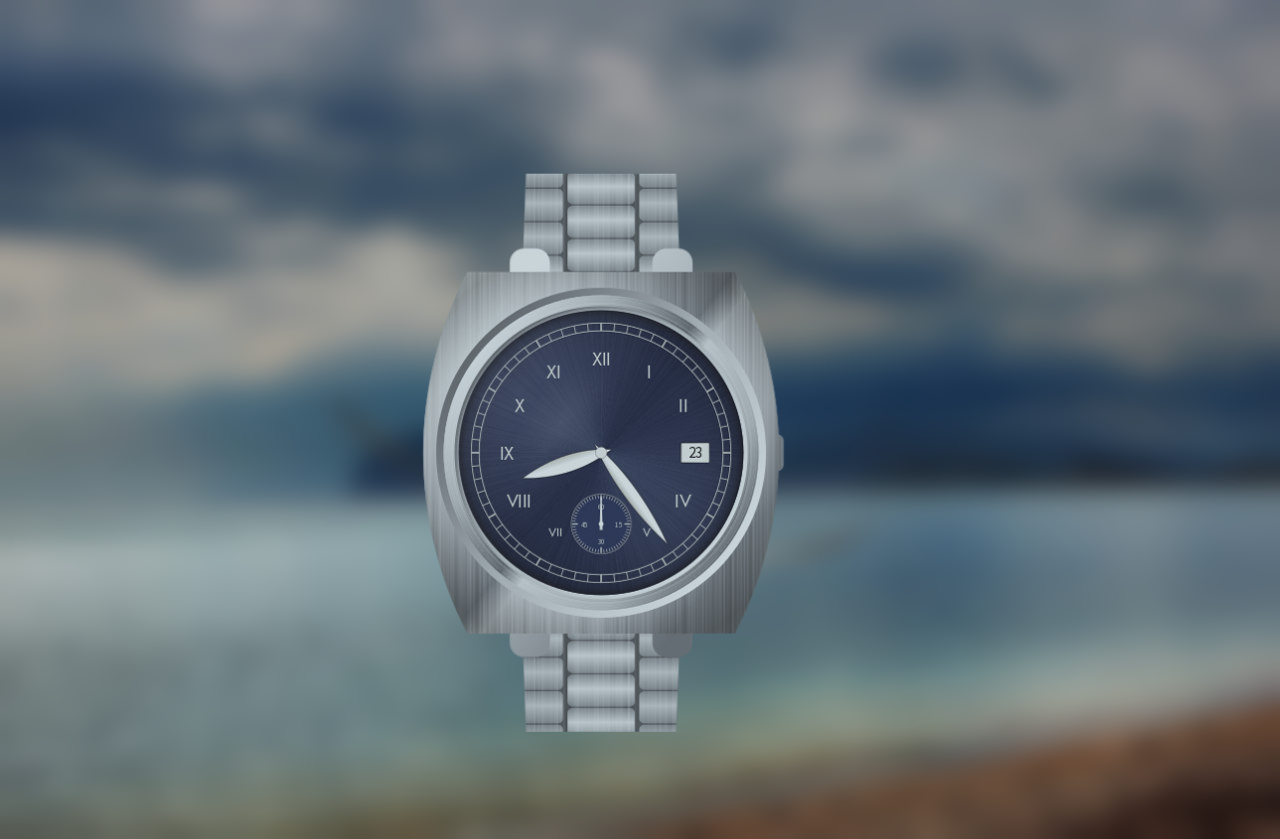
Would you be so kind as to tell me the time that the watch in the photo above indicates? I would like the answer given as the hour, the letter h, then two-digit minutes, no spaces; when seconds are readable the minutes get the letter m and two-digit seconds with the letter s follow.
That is 8h24
